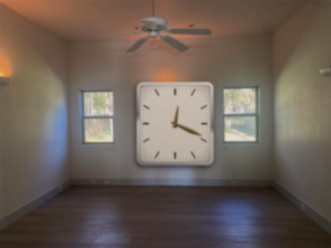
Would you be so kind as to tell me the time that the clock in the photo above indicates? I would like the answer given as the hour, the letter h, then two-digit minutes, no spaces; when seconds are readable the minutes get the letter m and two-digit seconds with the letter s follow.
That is 12h19
